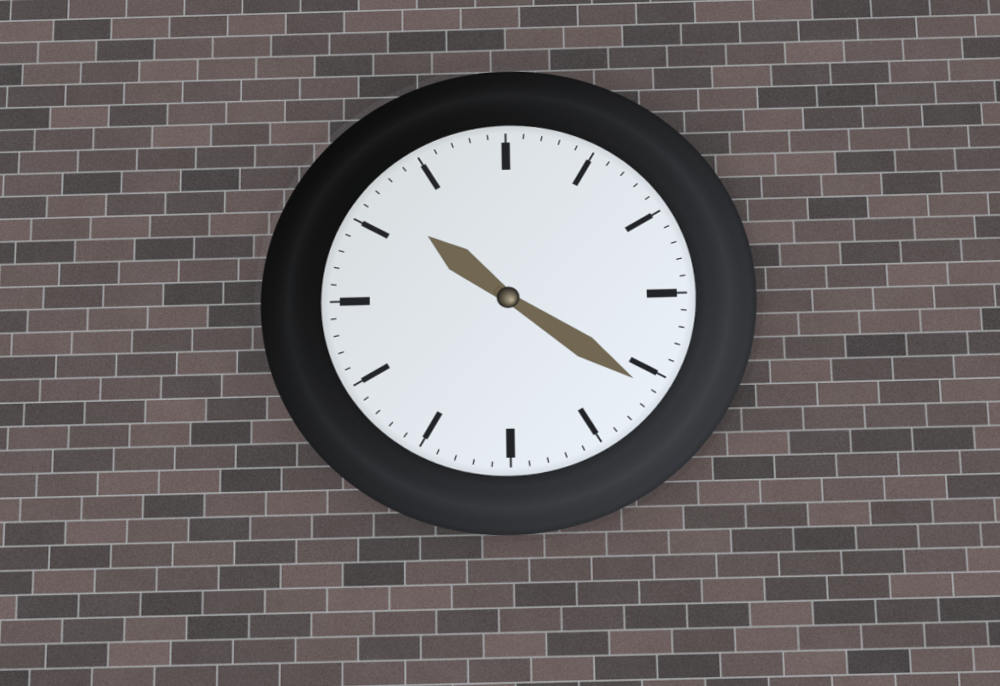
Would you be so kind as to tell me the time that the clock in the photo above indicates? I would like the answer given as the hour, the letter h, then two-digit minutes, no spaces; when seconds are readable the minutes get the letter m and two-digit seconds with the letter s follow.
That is 10h21
